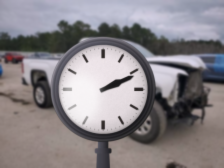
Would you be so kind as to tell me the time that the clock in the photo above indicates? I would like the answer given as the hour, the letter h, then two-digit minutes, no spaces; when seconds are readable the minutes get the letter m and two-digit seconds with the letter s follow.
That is 2h11
